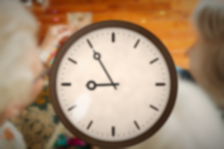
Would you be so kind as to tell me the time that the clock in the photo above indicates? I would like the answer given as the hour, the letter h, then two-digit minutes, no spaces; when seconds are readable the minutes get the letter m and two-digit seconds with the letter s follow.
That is 8h55
